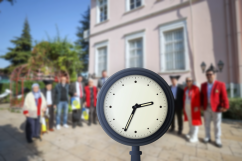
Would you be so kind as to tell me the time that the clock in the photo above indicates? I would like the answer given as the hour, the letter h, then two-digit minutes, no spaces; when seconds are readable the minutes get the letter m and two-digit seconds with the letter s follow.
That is 2h34
